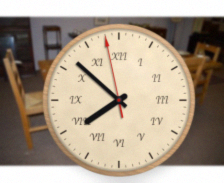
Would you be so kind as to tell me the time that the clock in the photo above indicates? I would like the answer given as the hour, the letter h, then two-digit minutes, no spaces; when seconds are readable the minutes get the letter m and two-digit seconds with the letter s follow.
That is 7h51m58s
